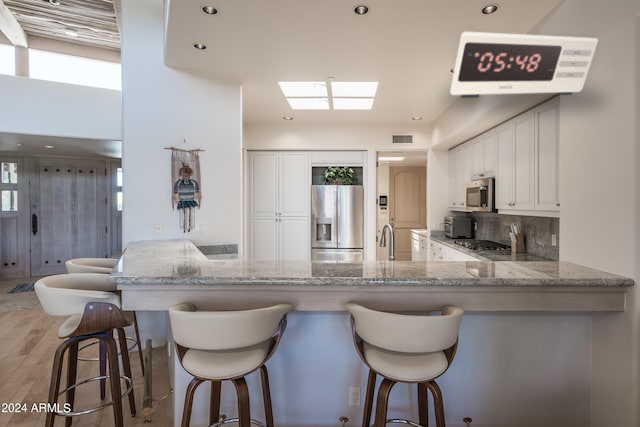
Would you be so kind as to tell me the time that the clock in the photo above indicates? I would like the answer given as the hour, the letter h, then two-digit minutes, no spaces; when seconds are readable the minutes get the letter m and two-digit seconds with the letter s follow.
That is 5h48
